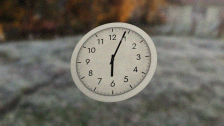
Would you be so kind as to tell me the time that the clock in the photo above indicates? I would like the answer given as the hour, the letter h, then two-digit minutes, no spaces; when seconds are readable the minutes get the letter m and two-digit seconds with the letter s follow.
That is 6h04
